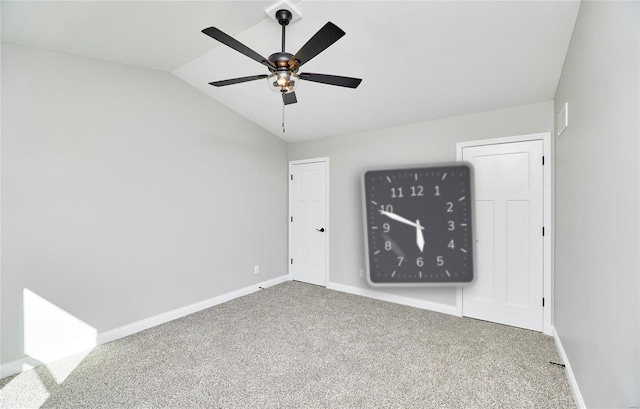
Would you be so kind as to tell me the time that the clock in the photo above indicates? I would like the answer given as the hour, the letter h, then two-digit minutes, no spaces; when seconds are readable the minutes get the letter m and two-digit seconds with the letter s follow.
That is 5h49
